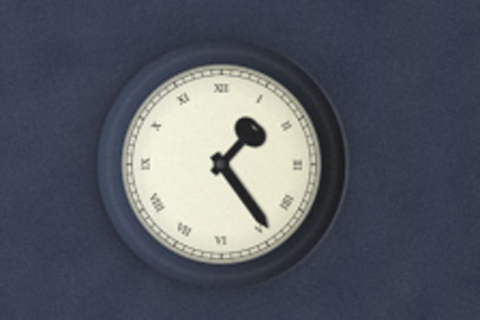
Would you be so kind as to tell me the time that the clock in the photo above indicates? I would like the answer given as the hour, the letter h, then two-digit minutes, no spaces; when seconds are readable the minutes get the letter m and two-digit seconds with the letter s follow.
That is 1h24
